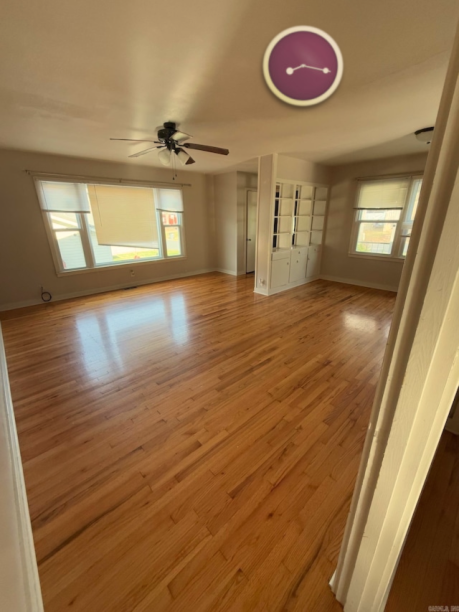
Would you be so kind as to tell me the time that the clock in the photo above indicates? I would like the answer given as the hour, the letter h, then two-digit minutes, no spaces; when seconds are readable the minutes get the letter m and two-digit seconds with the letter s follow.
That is 8h17
